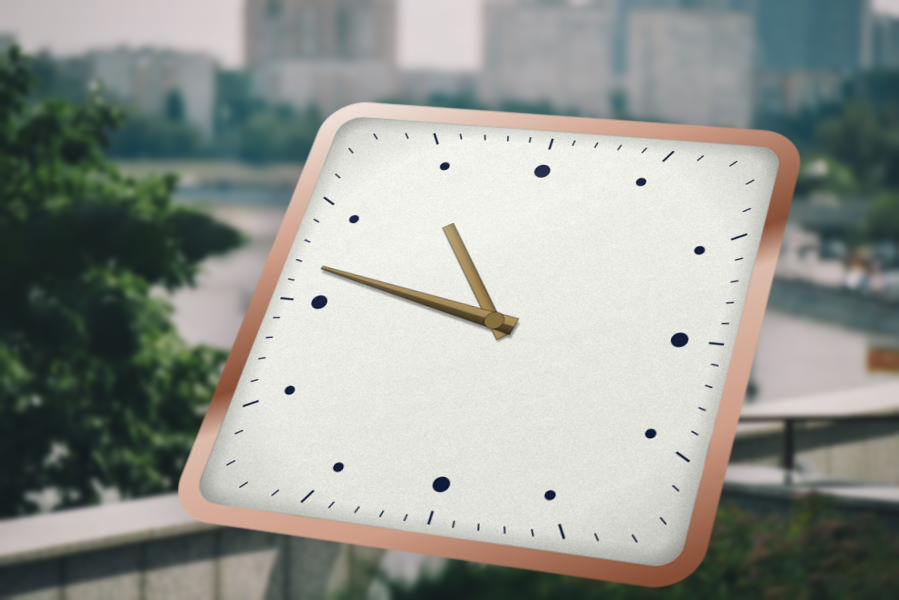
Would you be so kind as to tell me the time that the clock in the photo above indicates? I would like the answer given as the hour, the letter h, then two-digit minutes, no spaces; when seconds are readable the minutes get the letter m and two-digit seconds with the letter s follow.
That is 10h47
